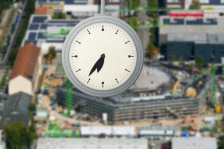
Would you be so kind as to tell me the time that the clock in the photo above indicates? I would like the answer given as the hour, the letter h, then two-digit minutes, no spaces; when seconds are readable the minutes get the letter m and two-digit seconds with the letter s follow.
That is 6h36
